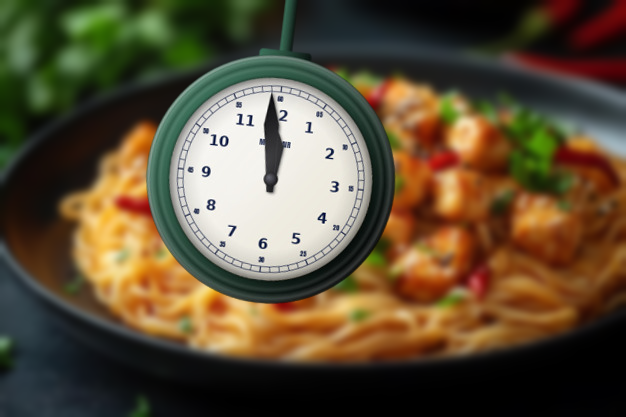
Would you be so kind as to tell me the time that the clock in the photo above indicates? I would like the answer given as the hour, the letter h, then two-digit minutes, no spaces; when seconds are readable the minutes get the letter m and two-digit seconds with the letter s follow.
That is 11h59
